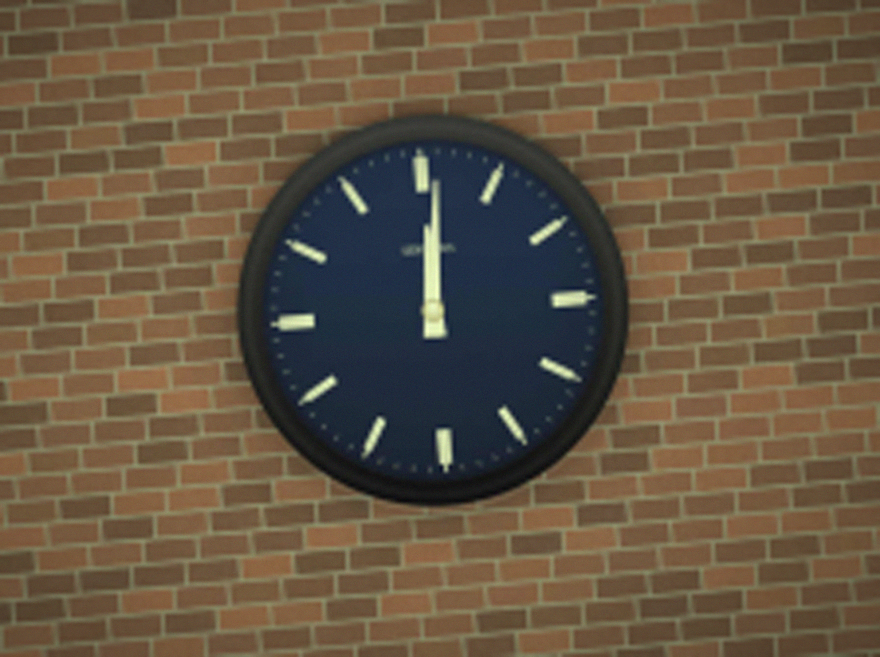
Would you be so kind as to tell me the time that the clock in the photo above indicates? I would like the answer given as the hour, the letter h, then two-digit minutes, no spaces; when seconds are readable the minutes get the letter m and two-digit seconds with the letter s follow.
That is 12h01
